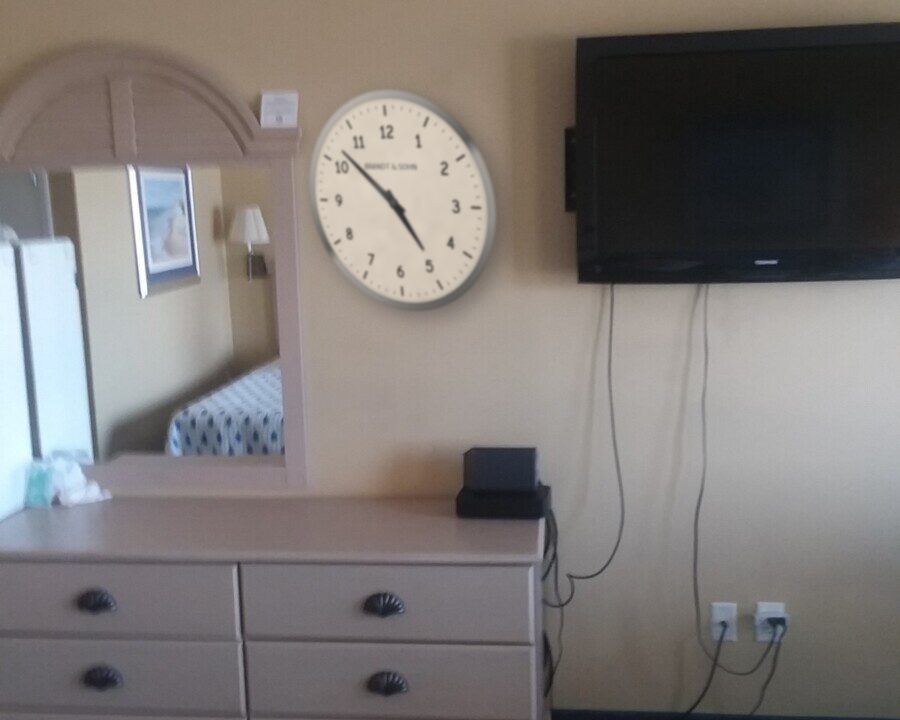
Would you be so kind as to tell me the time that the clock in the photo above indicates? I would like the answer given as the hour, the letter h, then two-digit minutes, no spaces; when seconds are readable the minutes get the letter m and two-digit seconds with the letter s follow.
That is 4h52
